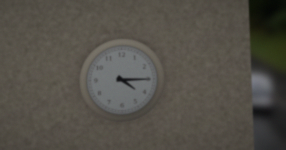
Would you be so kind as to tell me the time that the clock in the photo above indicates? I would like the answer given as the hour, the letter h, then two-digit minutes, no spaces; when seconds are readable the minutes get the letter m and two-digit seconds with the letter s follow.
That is 4h15
